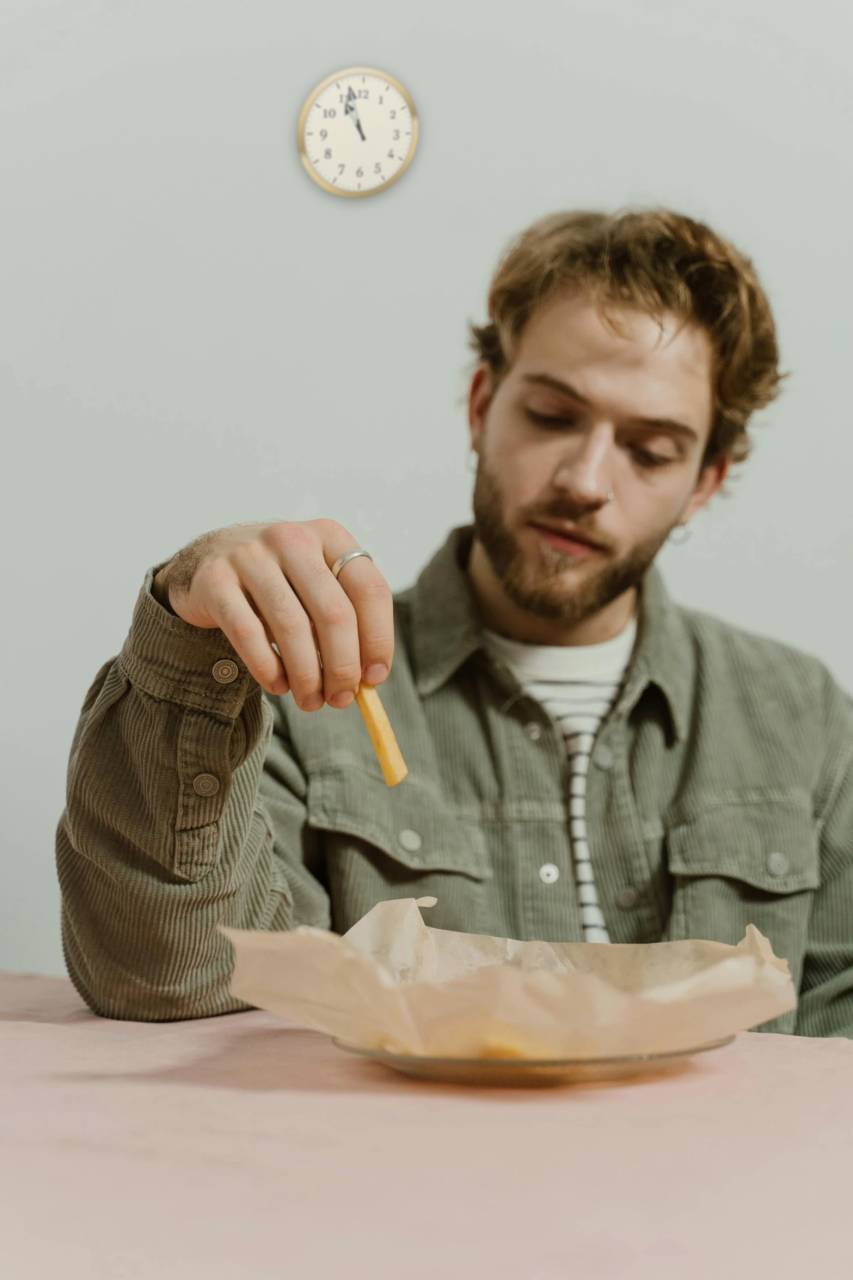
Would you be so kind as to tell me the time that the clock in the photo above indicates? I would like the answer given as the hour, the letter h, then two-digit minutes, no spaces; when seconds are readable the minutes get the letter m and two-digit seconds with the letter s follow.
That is 10h57
